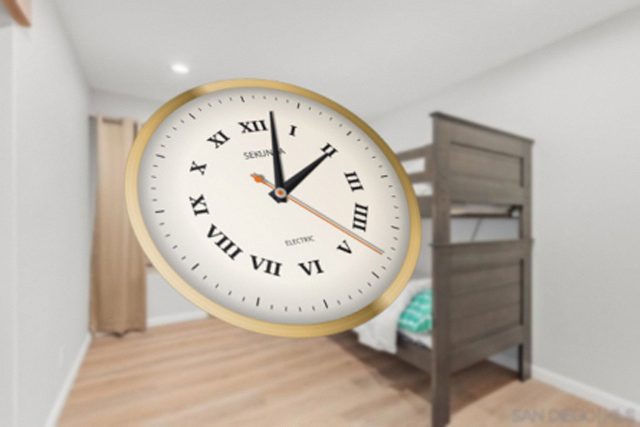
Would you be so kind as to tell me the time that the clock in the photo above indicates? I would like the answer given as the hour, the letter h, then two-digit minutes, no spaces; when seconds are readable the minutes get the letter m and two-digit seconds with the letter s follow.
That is 2h02m23s
